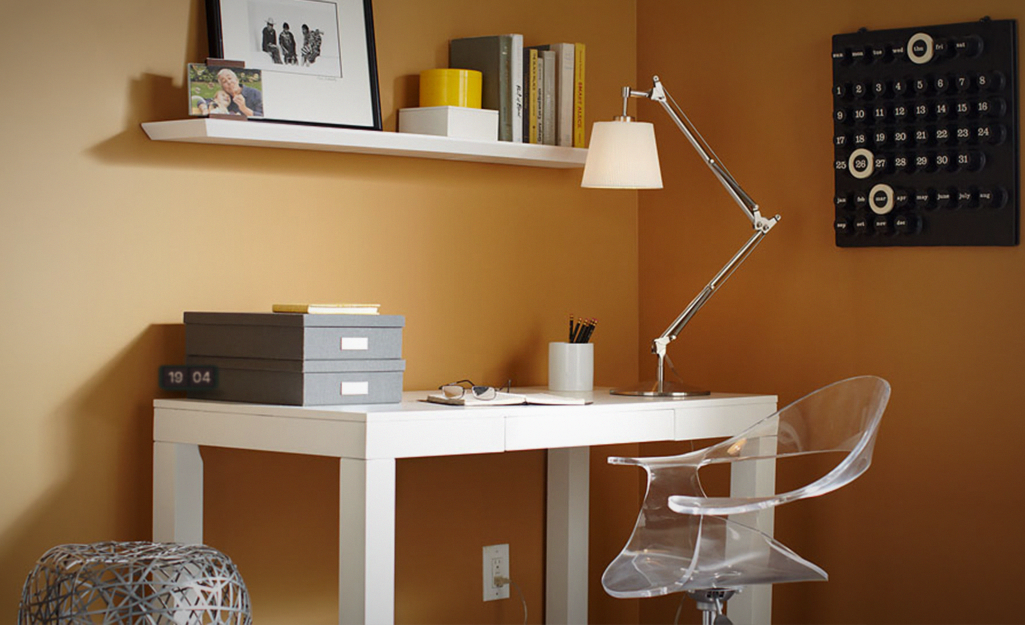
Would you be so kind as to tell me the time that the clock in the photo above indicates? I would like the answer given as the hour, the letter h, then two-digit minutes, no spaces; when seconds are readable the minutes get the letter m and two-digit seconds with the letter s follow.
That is 19h04
